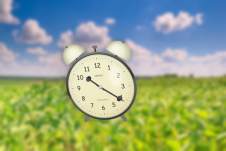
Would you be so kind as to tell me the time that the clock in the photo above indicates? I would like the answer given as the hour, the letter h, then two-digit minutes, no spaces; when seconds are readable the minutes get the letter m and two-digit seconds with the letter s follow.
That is 10h21
